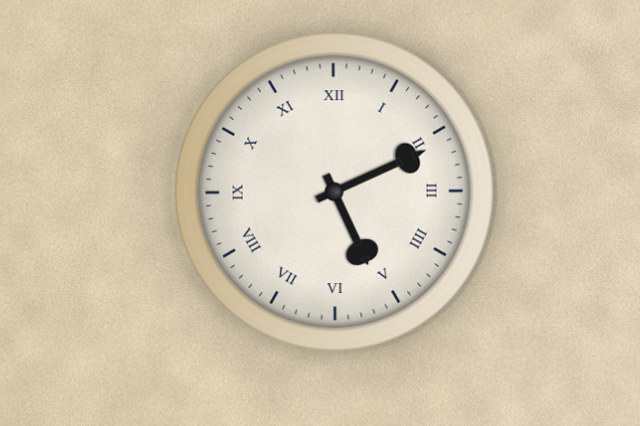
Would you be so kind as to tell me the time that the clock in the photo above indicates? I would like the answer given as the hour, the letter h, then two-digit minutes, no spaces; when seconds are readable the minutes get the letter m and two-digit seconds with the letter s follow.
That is 5h11
